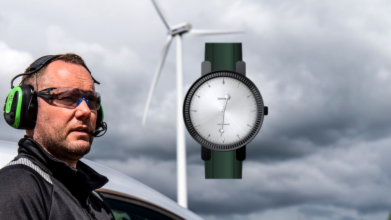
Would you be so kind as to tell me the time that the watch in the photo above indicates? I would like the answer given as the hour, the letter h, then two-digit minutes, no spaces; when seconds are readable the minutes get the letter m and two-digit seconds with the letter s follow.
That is 12h31
